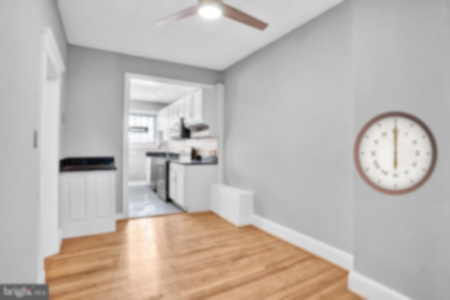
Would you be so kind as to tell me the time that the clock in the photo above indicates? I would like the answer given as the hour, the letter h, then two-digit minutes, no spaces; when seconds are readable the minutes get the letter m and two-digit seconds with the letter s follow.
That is 6h00
